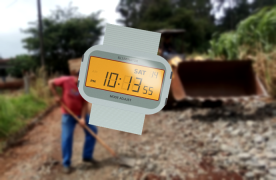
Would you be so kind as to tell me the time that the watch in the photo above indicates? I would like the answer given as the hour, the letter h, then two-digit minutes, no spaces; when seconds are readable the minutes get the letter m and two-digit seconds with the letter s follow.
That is 10h13m55s
